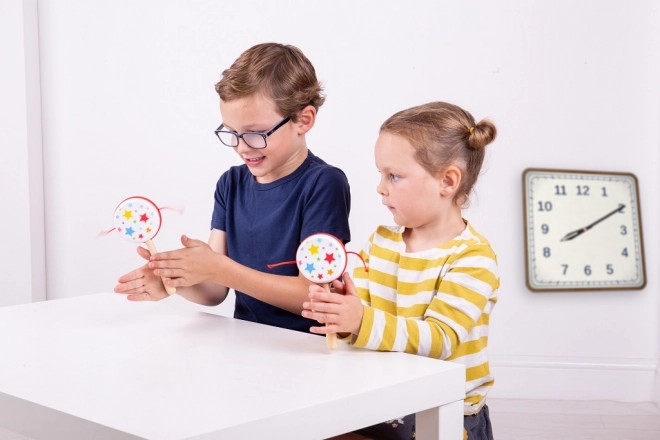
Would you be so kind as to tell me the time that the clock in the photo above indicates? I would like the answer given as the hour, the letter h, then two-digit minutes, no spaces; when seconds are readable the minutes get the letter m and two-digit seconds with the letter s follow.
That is 8h10
